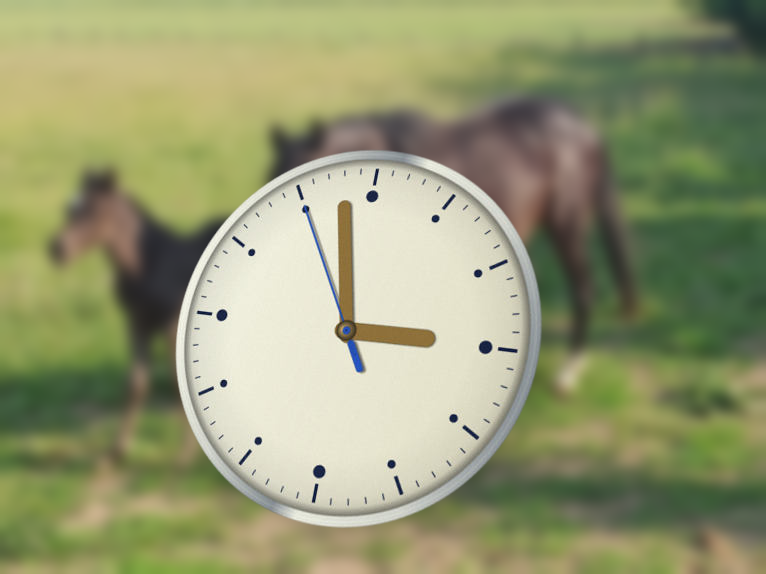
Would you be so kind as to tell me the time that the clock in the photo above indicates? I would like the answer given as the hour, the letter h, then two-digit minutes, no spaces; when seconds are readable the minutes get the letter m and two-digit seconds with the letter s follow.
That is 2h57m55s
